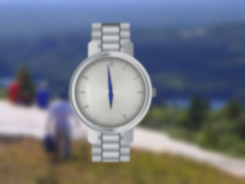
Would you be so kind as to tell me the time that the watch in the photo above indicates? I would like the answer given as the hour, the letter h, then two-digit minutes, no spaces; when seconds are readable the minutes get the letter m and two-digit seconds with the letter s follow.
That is 5h59
